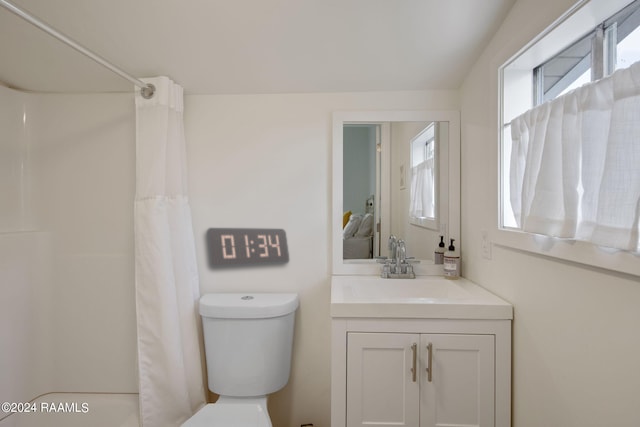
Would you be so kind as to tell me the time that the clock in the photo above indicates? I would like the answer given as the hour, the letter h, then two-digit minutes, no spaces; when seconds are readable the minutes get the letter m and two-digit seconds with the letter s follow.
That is 1h34
